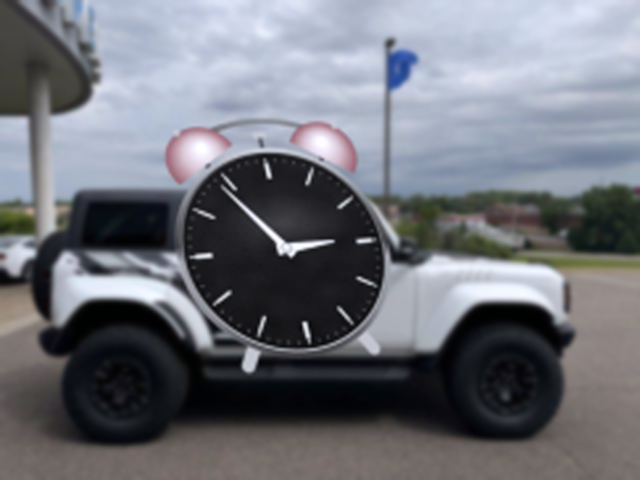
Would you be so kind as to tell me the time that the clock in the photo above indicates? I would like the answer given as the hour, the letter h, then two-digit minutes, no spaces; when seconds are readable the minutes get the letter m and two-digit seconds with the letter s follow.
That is 2h54
